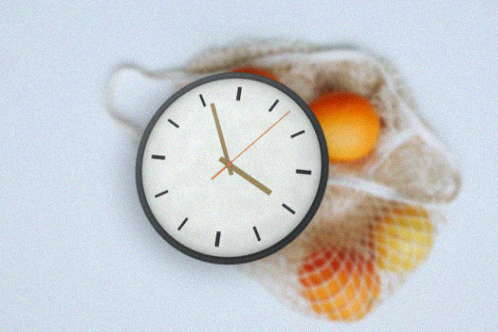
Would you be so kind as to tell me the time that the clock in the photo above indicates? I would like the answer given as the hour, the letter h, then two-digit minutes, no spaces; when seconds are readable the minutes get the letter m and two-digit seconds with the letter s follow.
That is 3h56m07s
